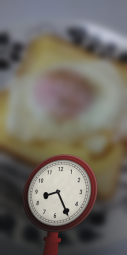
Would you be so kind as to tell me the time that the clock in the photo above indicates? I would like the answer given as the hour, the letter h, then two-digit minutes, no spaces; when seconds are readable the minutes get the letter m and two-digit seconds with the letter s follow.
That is 8h25
